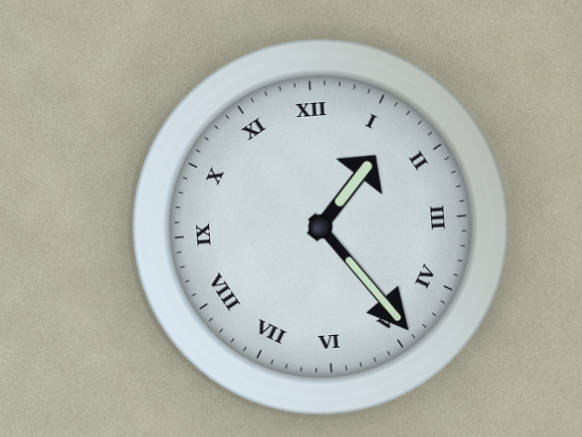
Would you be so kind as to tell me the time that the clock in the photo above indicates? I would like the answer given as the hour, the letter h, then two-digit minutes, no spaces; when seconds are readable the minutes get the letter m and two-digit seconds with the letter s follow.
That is 1h24
